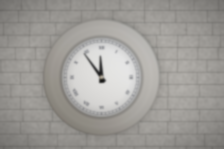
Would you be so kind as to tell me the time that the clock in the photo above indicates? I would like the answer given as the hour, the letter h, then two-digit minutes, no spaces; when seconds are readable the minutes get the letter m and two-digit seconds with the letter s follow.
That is 11h54
